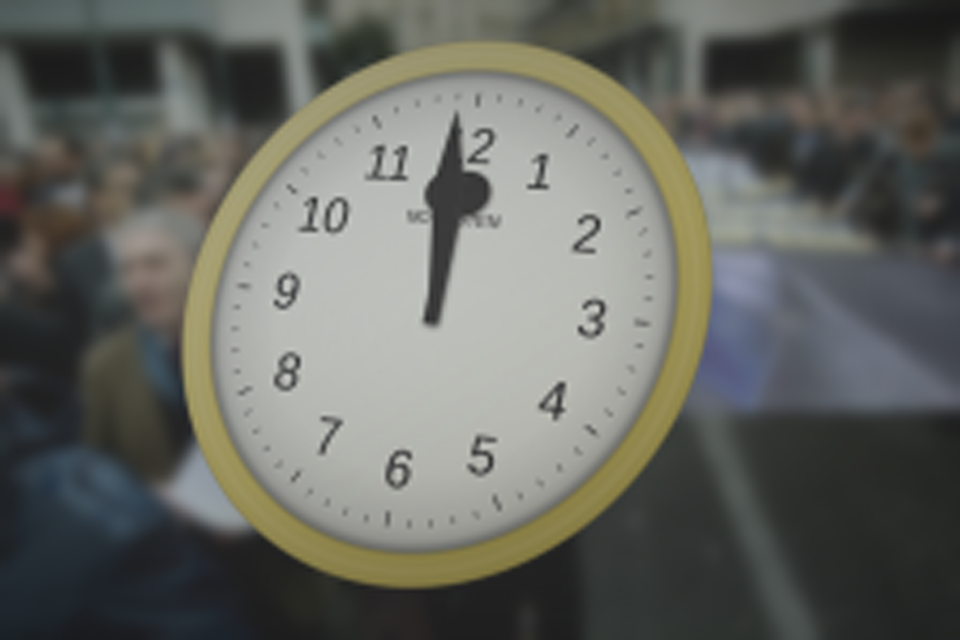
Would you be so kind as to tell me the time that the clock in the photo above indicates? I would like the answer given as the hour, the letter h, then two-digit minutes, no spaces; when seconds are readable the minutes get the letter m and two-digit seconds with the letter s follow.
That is 11h59
